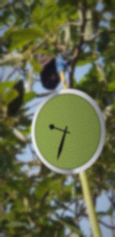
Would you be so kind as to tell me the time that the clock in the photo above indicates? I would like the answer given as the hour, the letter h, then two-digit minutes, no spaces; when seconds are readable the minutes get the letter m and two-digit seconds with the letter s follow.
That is 9h33
